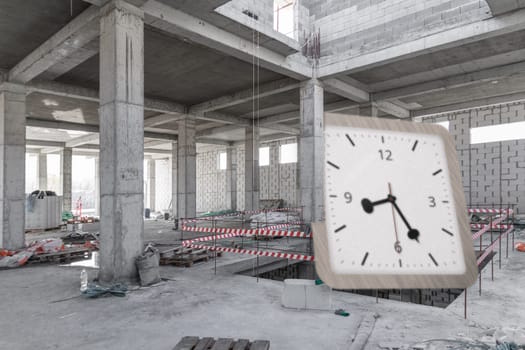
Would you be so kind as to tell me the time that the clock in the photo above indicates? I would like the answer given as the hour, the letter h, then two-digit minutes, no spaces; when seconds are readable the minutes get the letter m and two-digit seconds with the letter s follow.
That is 8h25m30s
